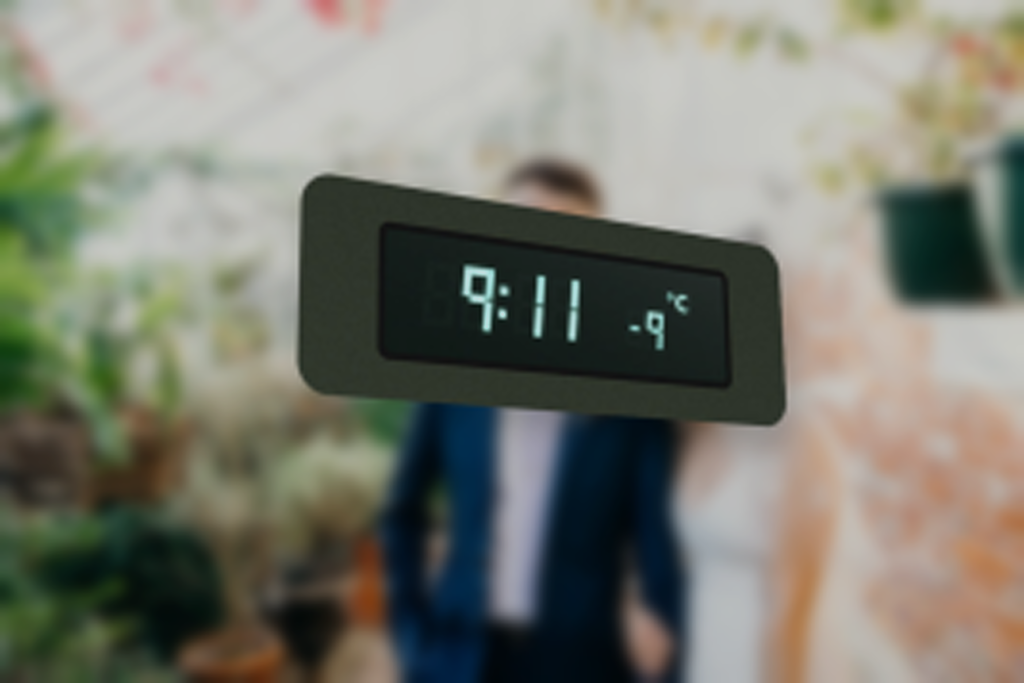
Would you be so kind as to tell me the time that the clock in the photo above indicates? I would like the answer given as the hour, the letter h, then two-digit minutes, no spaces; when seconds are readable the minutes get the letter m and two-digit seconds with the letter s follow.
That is 9h11
